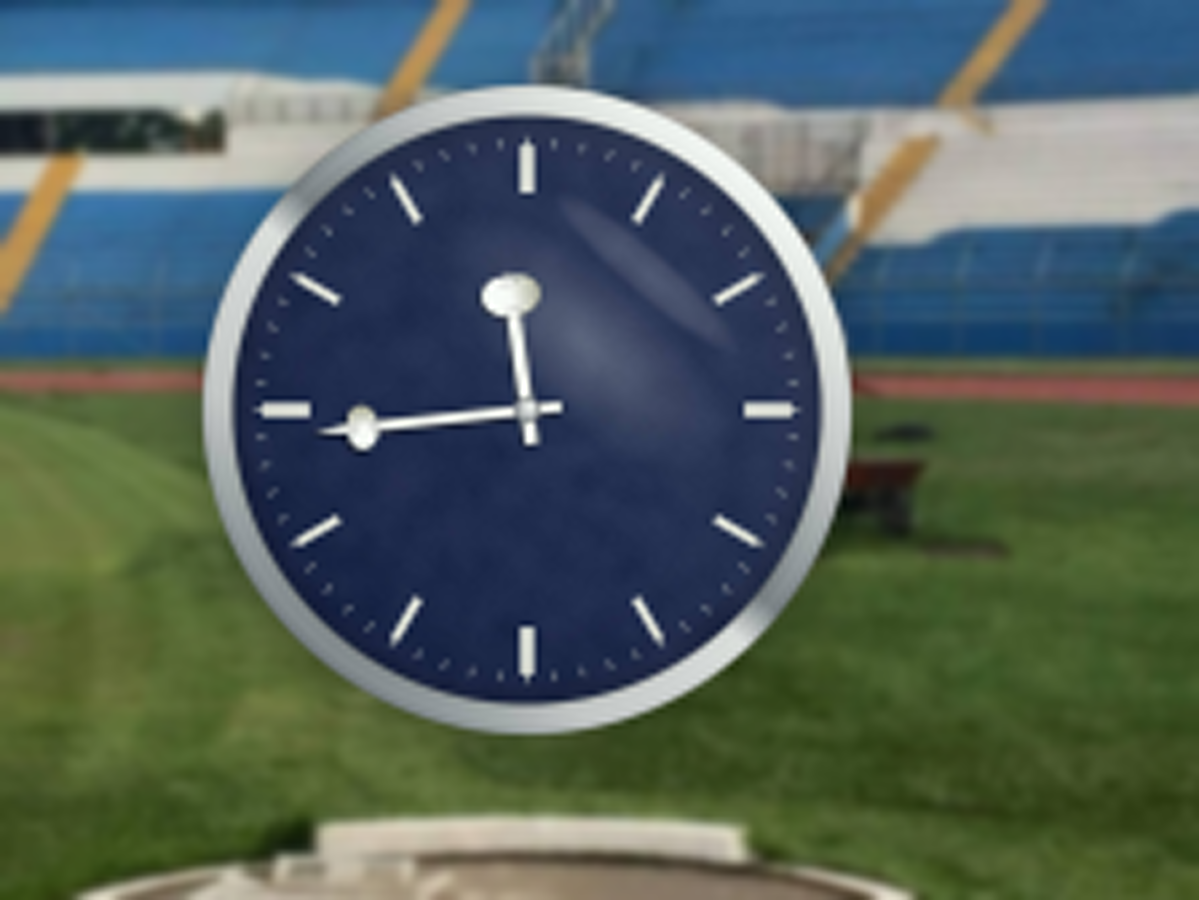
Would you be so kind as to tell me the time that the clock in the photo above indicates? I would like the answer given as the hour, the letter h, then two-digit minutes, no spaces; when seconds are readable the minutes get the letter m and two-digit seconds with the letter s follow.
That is 11h44
